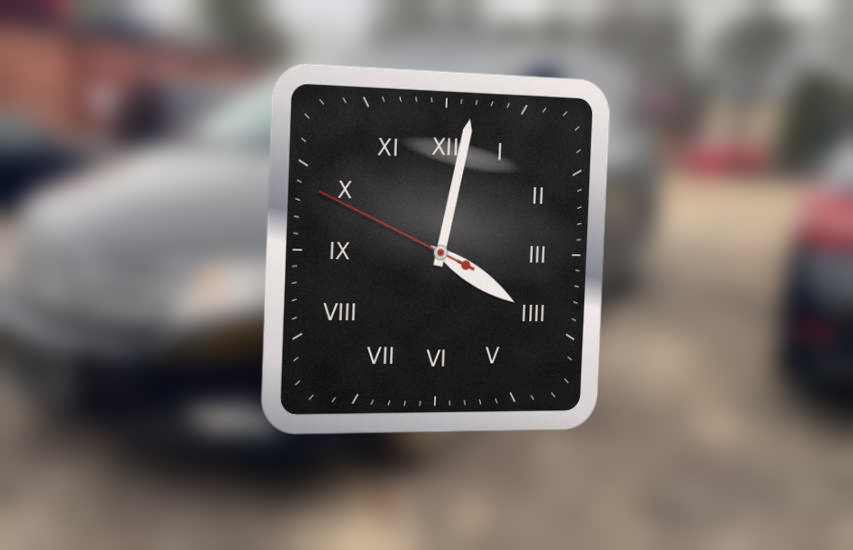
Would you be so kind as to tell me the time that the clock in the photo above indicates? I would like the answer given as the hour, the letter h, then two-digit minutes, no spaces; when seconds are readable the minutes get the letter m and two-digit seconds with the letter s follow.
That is 4h01m49s
